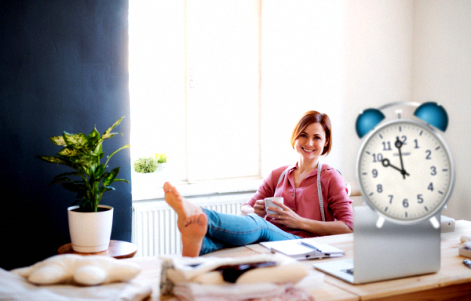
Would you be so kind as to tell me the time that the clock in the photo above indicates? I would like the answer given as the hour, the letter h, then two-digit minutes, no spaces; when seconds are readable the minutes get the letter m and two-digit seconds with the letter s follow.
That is 9h59
